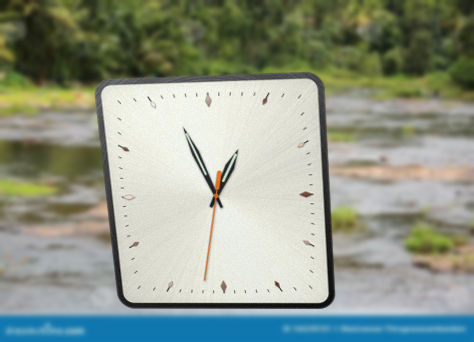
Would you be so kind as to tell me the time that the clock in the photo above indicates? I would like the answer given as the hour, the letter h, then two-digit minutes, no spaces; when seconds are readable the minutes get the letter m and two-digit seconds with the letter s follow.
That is 12h56m32s
